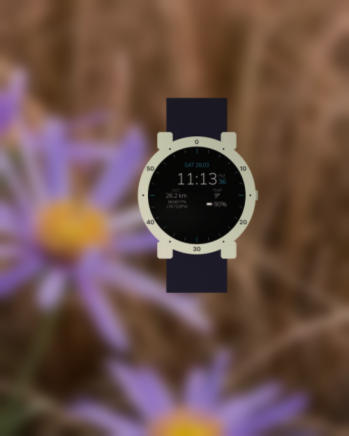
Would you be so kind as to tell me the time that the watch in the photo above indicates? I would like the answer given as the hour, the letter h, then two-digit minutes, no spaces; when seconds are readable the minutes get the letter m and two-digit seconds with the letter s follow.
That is 11h13
